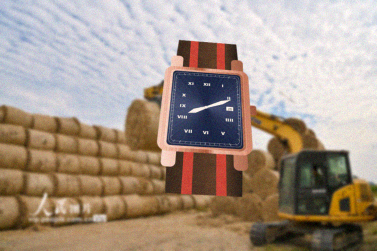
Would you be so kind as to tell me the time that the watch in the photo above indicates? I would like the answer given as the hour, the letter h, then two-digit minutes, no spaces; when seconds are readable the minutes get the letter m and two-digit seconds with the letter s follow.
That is 8h11
